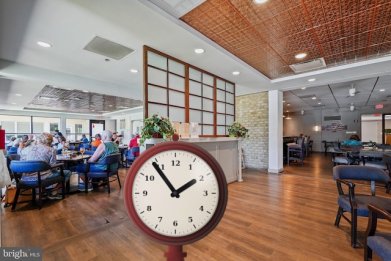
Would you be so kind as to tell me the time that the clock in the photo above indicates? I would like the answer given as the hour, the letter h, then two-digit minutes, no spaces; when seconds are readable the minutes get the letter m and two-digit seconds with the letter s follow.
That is 1h54
